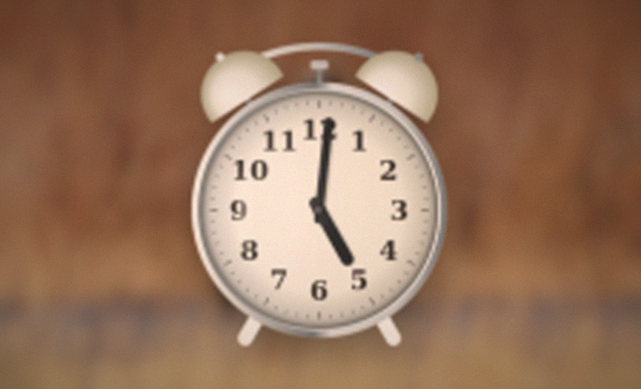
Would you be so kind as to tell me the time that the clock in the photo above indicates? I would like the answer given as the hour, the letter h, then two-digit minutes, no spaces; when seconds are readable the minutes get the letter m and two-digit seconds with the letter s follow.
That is 5h01
